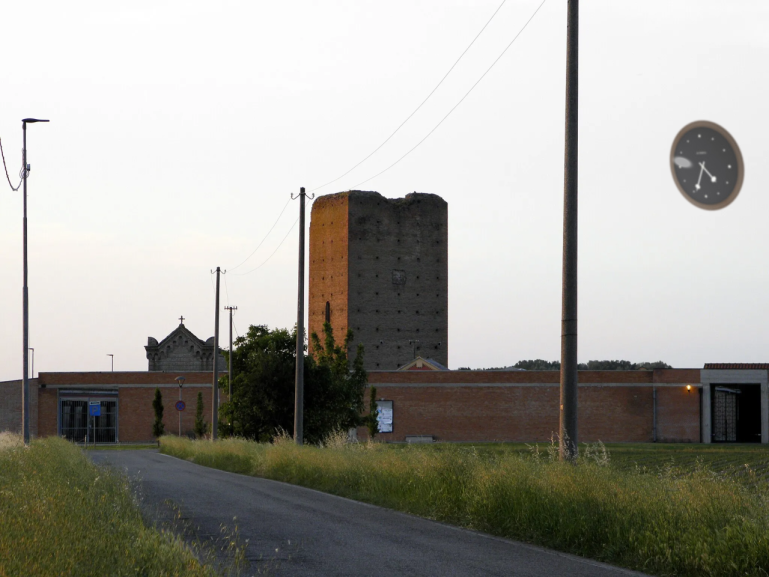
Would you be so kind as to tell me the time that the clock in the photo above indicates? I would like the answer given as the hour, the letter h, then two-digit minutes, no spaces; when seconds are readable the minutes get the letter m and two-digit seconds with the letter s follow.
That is 4h34
